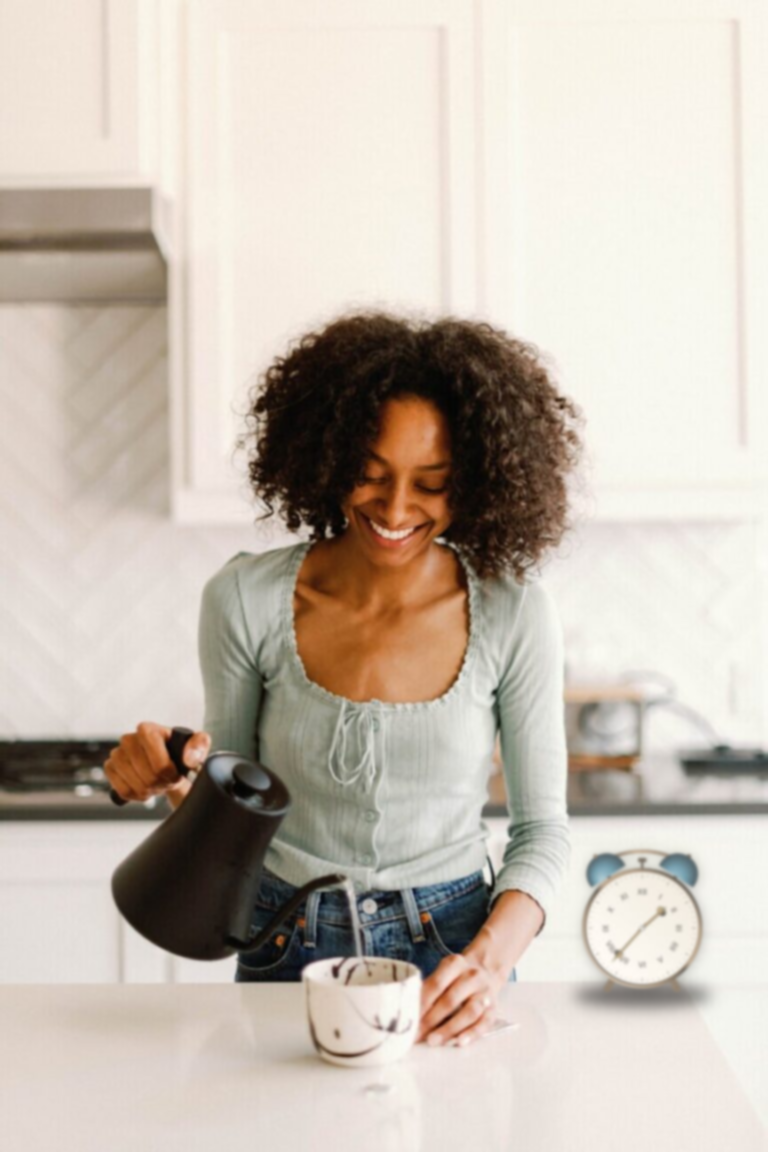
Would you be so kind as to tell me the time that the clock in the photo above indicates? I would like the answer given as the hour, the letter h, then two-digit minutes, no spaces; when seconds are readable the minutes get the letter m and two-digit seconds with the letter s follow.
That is 1h37
